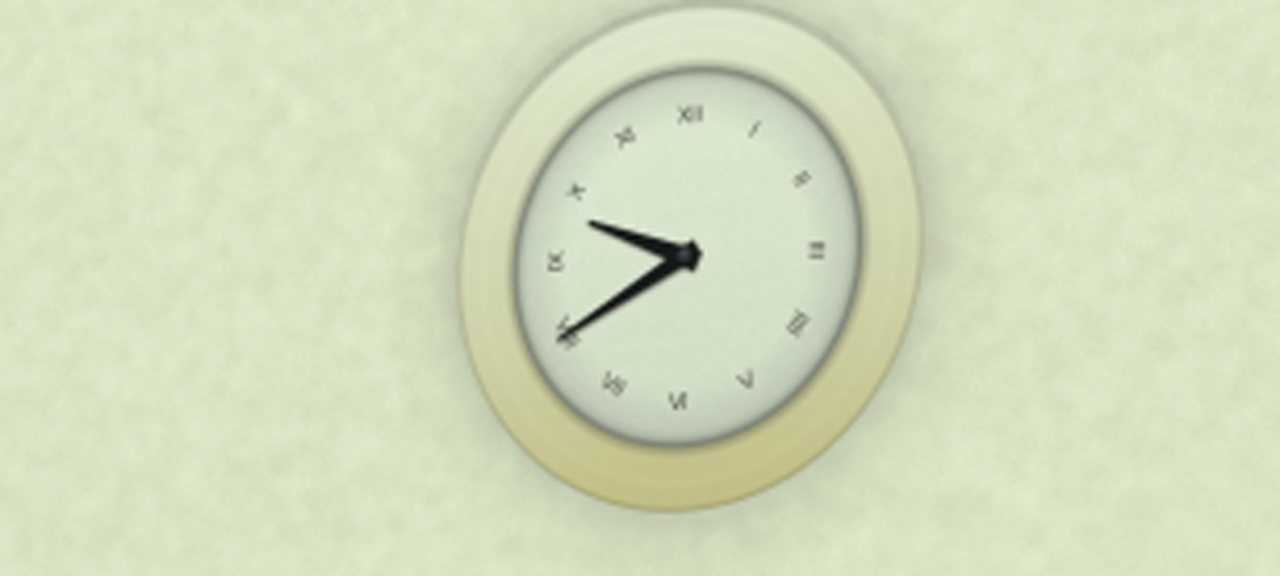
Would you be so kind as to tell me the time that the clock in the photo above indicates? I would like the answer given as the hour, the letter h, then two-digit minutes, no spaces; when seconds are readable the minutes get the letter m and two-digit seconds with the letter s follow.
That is 9h40
